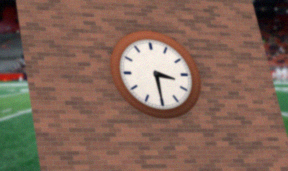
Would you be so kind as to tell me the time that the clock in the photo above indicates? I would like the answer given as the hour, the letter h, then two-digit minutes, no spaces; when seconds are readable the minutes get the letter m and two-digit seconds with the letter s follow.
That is 3h30
